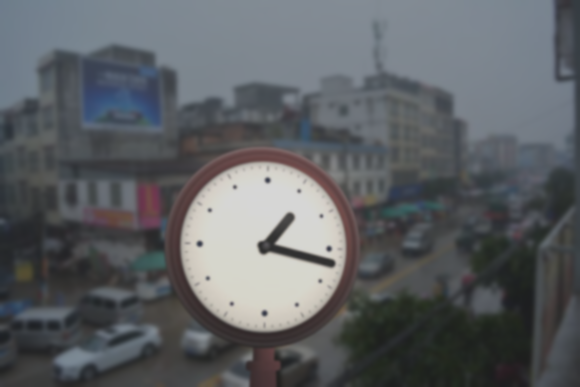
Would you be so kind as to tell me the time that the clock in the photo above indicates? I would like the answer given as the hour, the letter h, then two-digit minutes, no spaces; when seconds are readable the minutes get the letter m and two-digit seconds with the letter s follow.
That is 1h17
